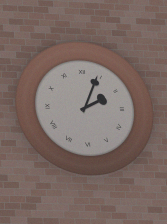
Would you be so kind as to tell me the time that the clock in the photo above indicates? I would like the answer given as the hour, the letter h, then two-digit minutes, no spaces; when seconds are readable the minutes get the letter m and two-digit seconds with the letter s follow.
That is 2h04
